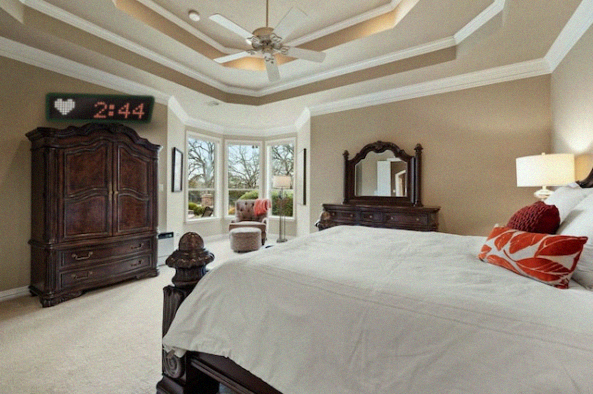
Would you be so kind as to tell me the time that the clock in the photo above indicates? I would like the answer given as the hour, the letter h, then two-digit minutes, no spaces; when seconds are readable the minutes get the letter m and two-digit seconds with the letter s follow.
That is 2h44
